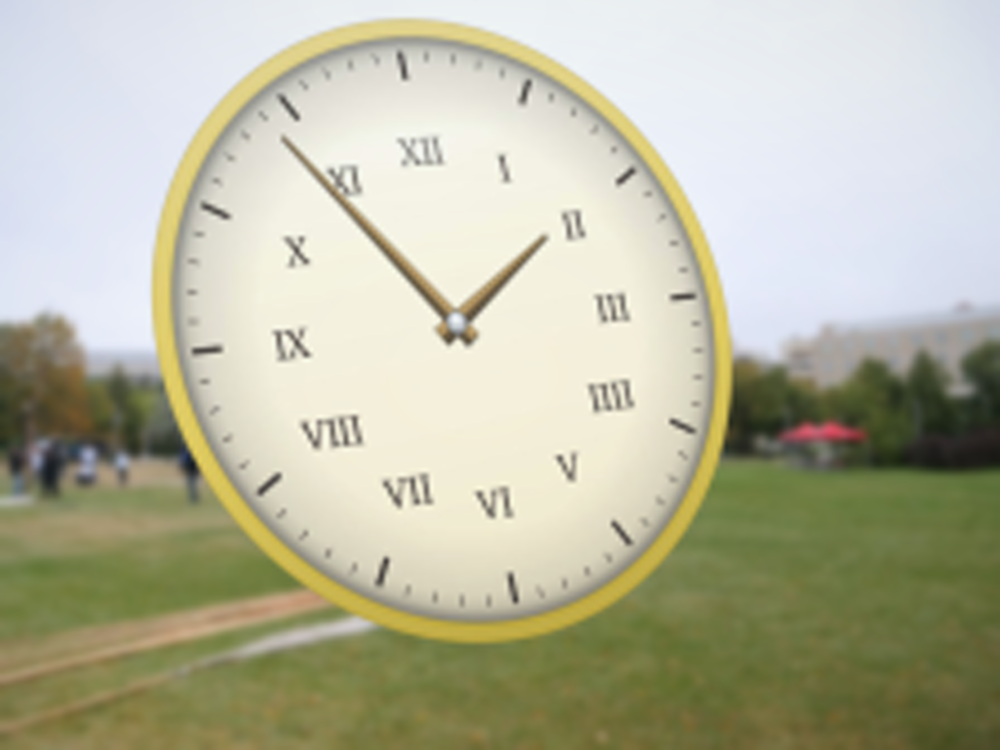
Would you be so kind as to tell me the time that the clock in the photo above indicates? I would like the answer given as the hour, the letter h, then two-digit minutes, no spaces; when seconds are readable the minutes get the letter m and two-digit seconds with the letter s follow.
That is 1h54
